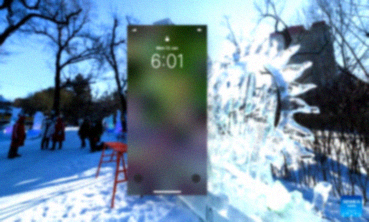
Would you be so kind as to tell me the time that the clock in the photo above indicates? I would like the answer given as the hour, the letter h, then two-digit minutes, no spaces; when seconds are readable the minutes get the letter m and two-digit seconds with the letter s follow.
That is 6h01
